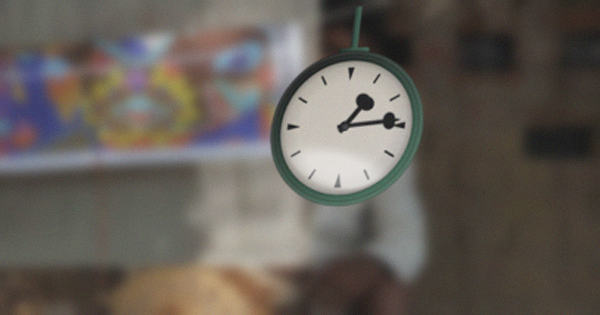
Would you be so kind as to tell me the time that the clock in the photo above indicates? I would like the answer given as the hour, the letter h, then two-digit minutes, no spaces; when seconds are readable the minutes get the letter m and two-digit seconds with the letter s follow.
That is 1h14
